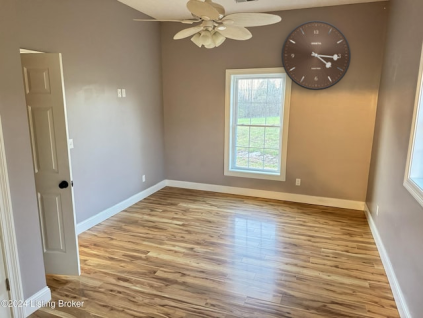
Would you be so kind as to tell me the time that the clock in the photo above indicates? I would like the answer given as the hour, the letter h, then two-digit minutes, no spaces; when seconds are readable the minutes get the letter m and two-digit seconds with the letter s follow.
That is 4h16
